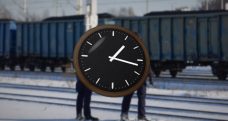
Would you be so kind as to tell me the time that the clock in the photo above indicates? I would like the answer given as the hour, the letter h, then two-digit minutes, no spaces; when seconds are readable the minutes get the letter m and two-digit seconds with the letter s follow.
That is 1h17
